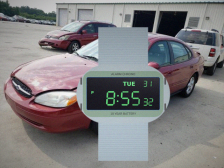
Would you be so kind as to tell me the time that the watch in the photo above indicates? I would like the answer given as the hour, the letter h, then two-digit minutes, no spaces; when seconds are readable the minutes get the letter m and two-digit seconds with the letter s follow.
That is 8h55m32s
